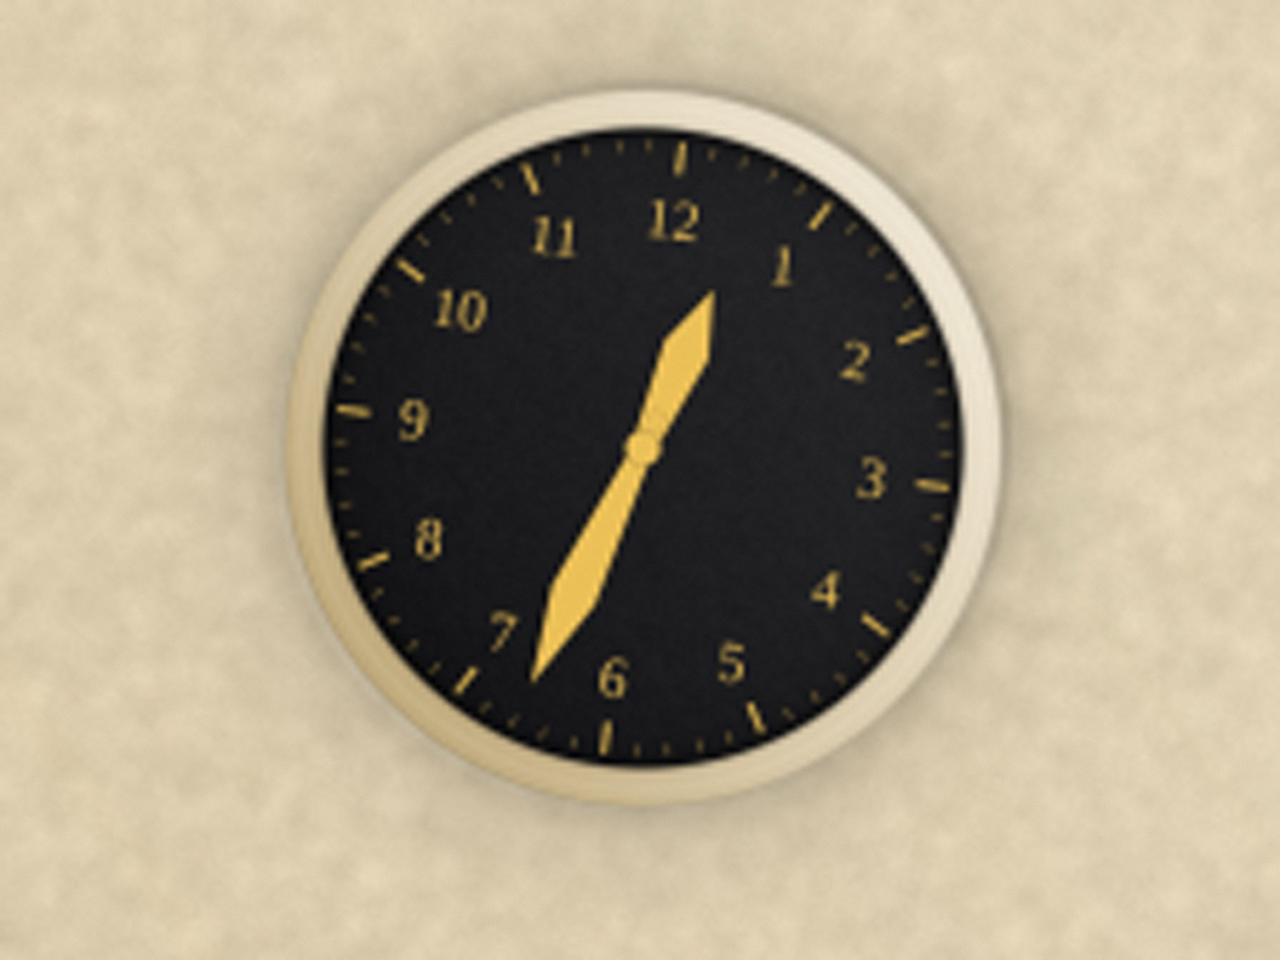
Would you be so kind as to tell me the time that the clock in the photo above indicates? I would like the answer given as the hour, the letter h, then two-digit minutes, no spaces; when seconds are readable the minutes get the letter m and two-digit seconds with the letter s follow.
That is 12h33
